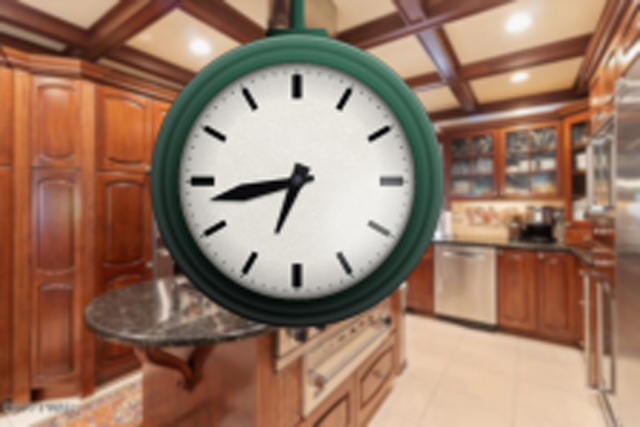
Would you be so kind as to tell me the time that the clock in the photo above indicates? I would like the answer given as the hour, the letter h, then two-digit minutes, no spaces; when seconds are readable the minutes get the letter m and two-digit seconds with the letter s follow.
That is 6h43
